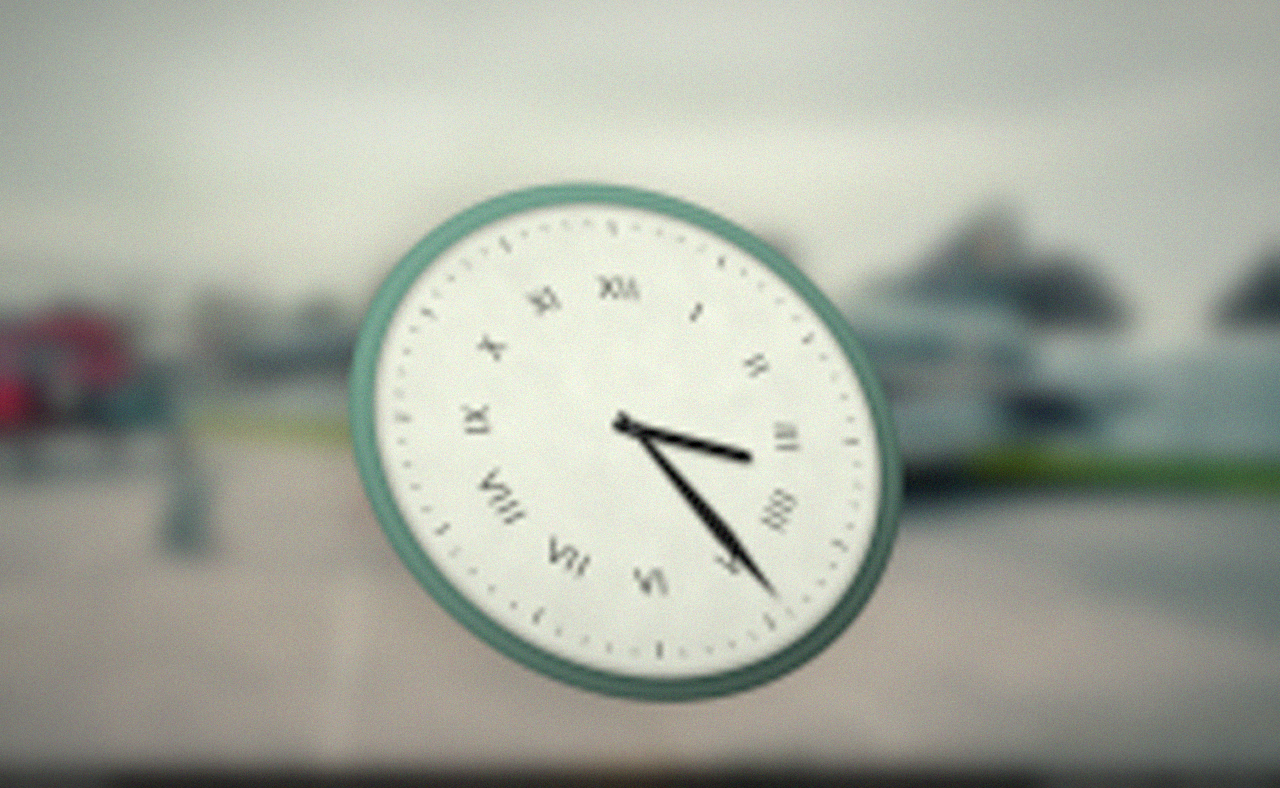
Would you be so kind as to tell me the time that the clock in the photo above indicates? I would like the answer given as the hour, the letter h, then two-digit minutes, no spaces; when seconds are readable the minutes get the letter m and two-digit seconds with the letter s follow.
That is 3h24
